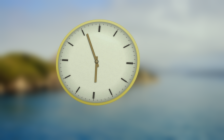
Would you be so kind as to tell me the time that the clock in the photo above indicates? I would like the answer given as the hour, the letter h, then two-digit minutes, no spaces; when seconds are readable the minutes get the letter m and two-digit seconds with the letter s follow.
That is 5h56
